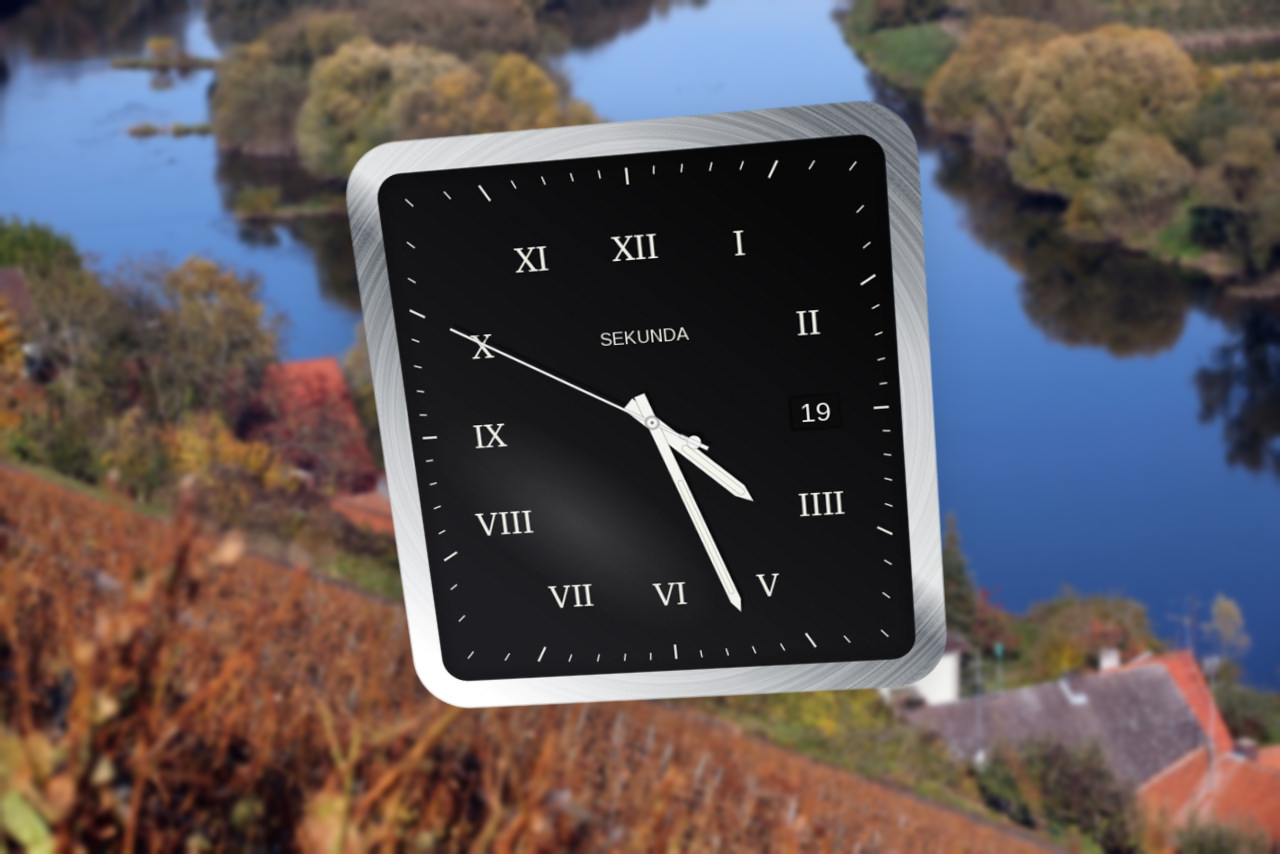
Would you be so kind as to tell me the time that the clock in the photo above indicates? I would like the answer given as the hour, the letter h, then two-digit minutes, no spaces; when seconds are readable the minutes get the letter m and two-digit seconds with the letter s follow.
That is 4h26m50s
